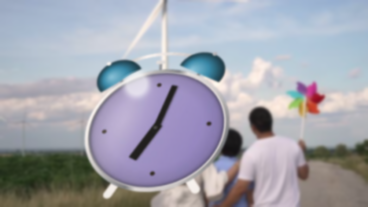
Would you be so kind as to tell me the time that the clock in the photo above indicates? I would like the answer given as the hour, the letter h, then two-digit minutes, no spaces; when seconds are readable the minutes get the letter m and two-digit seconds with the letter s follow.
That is 7h03
